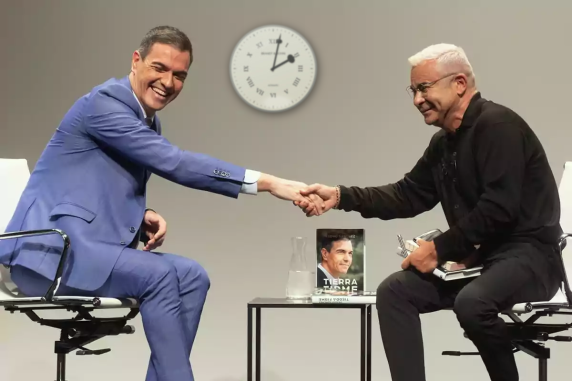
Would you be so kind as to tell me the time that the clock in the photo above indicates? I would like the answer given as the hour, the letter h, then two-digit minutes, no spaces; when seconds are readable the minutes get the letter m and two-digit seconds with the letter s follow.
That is 2h02
